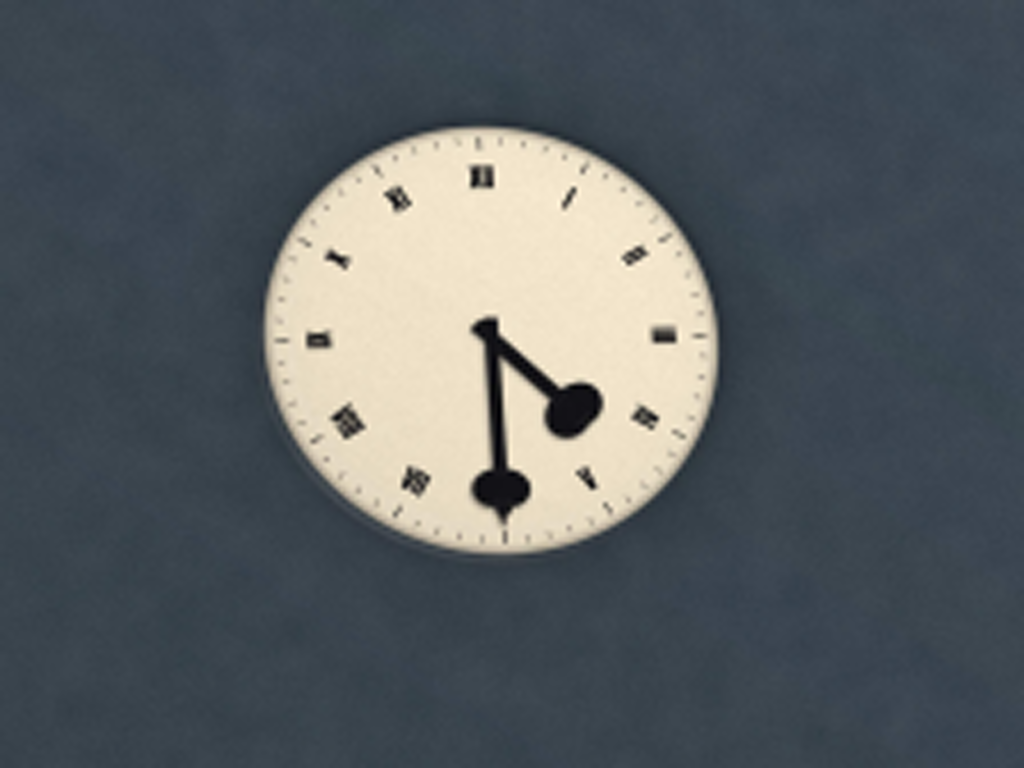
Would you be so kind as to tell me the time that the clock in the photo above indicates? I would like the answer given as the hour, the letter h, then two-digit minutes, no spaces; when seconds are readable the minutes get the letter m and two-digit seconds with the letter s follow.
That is 4h30
